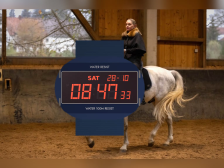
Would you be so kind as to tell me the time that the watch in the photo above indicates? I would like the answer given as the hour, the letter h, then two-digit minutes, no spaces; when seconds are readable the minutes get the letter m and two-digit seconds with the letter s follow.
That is 8h47m33s
